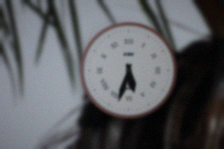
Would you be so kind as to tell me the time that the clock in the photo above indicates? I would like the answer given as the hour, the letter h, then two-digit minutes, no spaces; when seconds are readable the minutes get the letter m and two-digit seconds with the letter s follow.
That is 5h33
